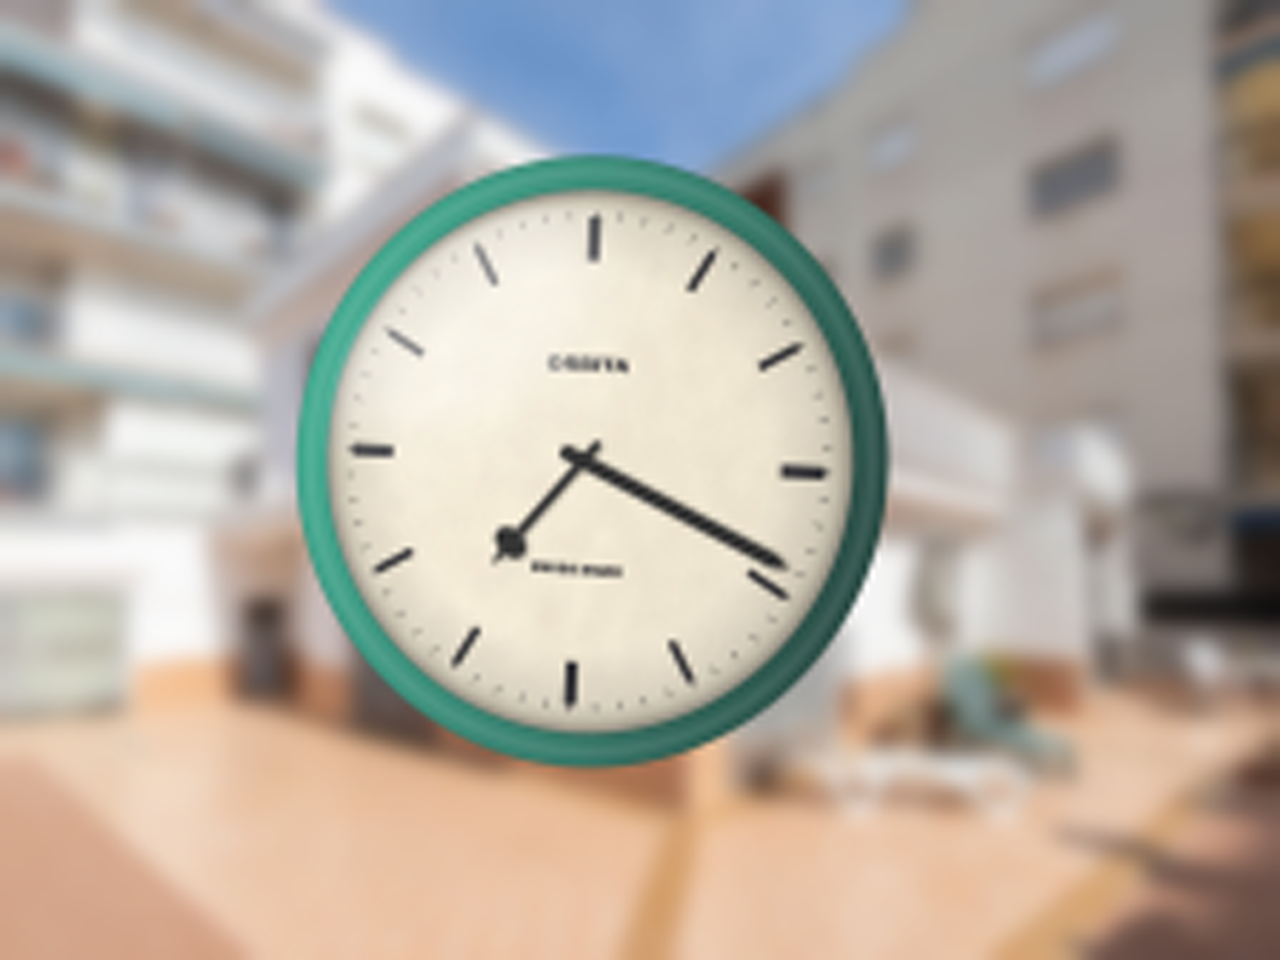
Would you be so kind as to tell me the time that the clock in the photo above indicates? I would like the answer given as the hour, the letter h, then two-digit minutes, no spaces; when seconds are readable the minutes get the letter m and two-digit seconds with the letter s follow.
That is 7h19
